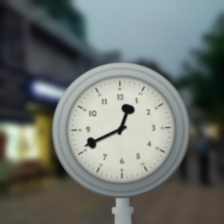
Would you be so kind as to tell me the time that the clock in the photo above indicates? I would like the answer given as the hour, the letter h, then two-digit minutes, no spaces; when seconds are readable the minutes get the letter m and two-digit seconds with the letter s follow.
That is 12h41
